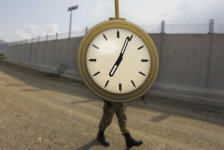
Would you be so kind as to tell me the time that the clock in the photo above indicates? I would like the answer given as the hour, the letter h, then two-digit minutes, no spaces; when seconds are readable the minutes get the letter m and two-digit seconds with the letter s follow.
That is 7h04
